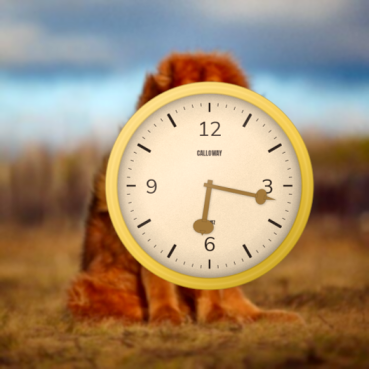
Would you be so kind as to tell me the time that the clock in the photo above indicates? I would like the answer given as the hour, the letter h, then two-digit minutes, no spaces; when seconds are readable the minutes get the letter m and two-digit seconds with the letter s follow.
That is 6h17
